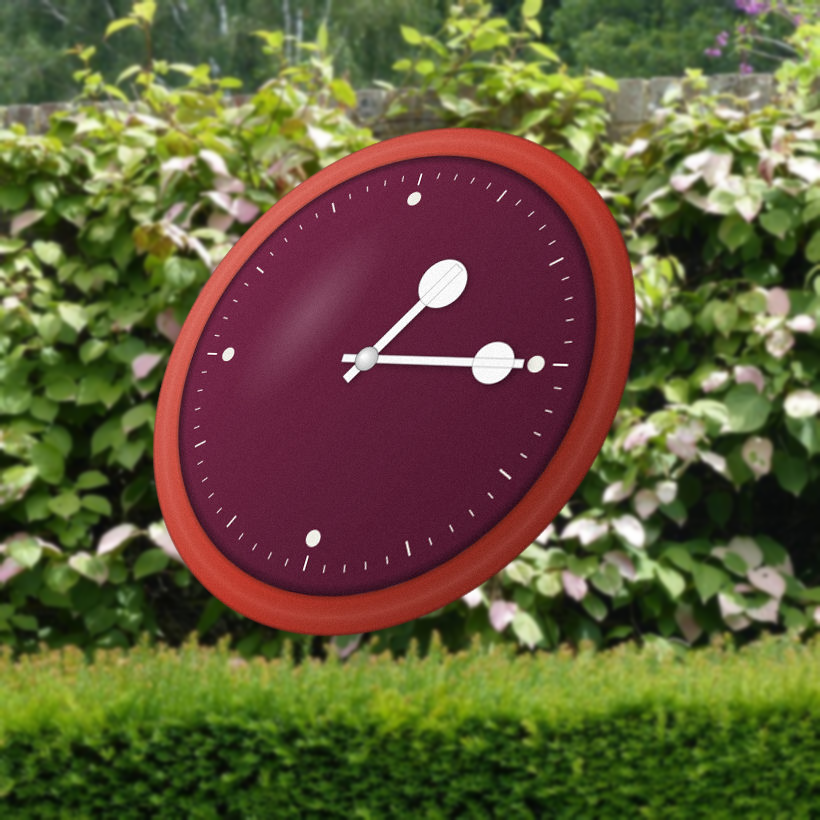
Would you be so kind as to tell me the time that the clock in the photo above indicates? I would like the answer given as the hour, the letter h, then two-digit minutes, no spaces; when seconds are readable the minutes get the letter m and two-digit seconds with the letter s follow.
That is 1h15
